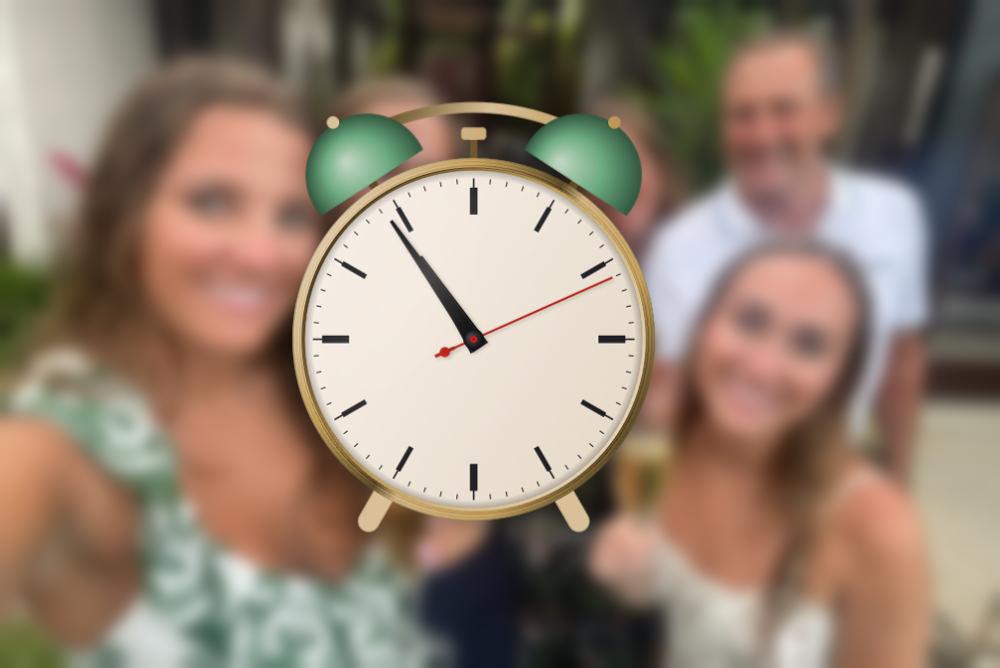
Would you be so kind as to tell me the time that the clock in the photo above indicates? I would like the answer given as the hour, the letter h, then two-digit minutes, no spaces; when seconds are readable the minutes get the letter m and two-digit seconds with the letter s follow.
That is 10h54m11s
